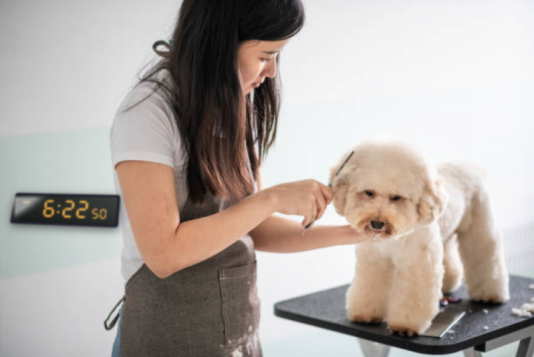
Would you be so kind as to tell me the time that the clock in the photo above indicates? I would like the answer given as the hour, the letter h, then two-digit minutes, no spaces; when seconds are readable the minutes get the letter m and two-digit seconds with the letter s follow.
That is 6h22
